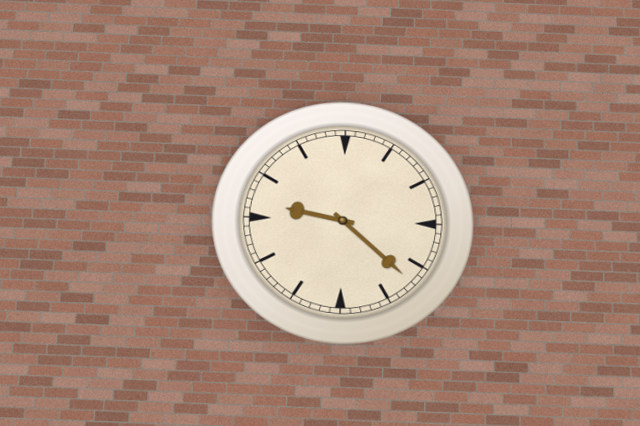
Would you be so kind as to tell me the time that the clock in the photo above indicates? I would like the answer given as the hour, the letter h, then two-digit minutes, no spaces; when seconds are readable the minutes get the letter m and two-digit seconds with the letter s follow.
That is 9h22
